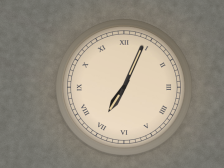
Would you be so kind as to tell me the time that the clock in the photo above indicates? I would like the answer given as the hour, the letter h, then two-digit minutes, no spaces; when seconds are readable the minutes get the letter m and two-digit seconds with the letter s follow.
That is 7h04
